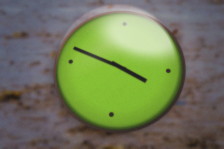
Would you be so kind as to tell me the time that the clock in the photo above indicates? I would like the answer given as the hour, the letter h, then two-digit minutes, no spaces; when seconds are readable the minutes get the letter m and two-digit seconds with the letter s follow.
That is 3h48
